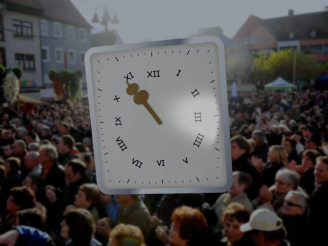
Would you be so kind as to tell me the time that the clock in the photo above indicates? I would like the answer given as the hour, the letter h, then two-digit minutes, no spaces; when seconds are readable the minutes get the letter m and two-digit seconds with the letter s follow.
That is 10h54
